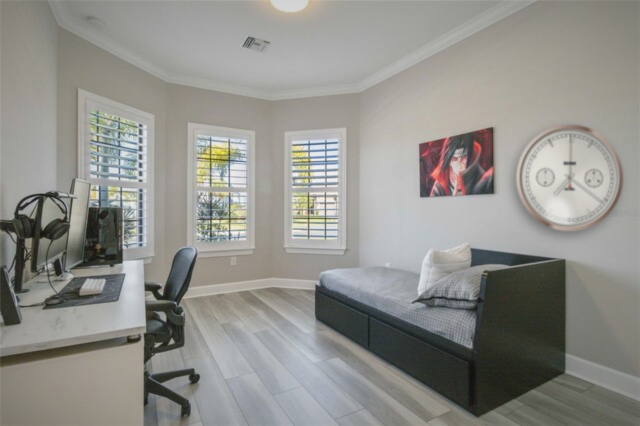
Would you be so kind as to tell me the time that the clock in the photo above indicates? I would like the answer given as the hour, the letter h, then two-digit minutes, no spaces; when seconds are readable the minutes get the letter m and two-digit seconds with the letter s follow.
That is 7h21
